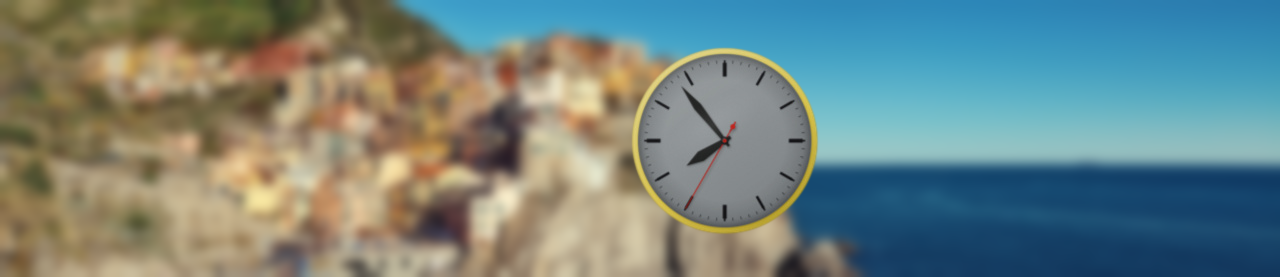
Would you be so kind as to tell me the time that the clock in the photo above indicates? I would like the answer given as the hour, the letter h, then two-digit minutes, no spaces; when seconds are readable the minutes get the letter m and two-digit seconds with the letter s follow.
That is 7h53m35s
